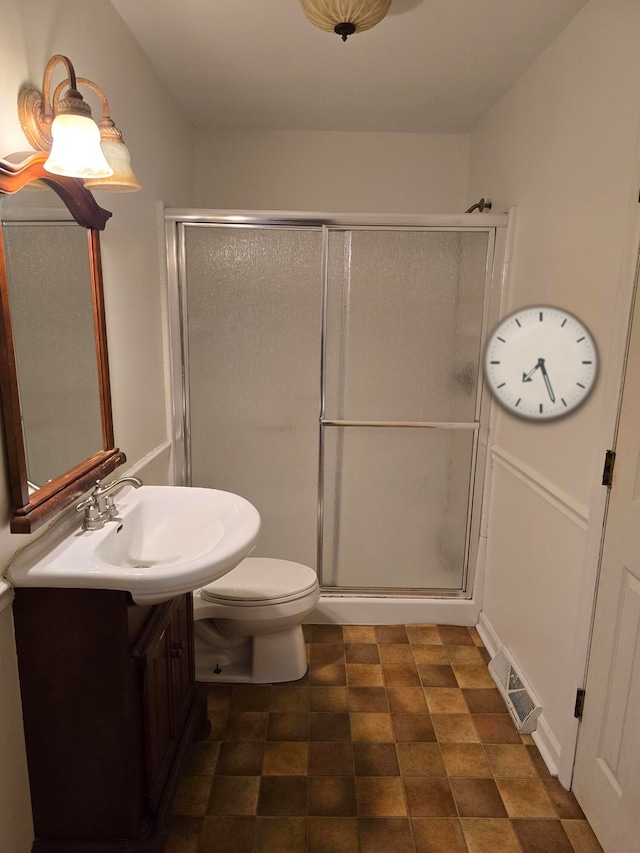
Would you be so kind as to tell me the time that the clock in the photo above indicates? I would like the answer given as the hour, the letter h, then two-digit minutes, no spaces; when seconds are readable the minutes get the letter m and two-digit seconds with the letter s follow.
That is 7h27
